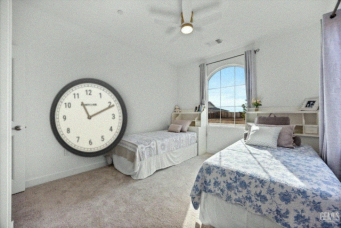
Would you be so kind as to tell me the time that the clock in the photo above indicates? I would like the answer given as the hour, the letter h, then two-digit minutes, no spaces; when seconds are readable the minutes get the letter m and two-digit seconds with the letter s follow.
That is 11h11
